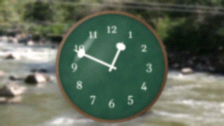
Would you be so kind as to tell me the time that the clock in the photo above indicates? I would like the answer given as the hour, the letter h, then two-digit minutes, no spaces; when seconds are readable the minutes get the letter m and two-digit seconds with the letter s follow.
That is 12h49
